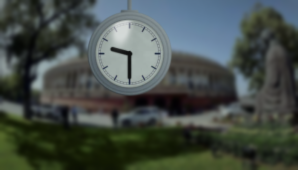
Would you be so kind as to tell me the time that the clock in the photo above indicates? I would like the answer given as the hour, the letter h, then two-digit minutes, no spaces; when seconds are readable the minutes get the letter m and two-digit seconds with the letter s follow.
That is 9h30
